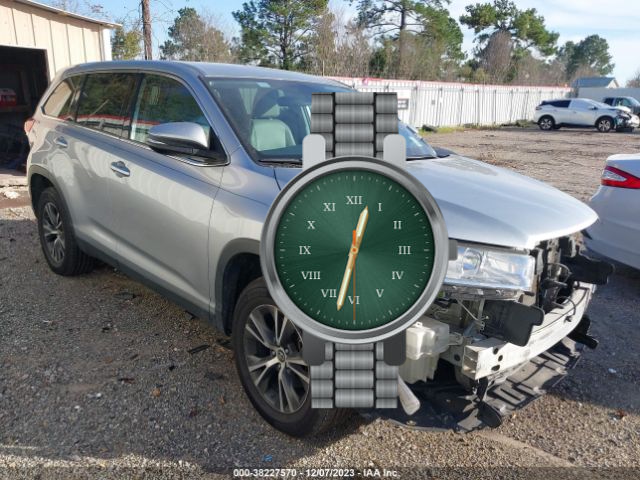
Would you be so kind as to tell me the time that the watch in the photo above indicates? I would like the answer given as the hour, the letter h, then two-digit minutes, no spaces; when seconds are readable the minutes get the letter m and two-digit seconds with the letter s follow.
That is 12h32m30s
